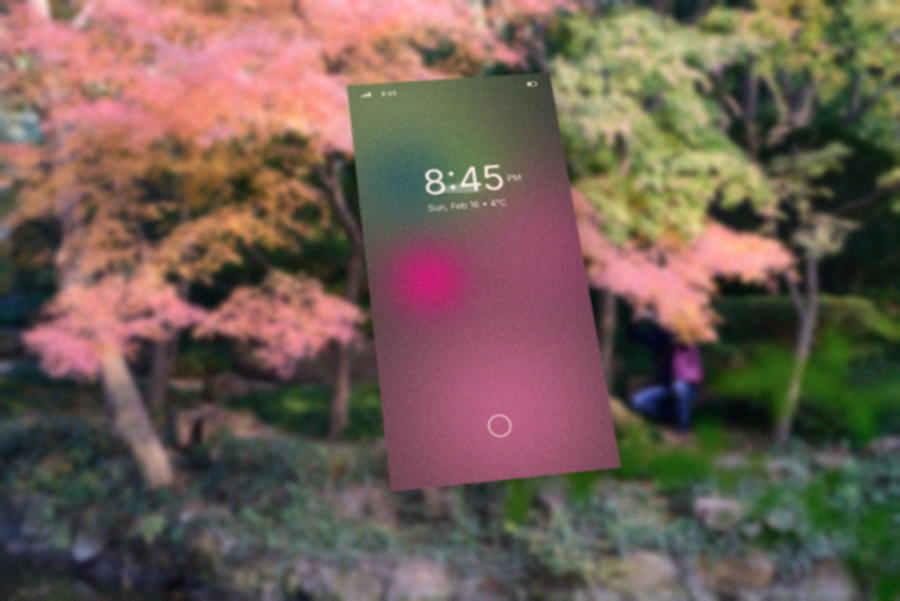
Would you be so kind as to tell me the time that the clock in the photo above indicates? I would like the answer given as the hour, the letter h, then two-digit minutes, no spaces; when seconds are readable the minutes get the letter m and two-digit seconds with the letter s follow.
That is 8h45
